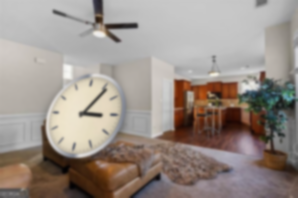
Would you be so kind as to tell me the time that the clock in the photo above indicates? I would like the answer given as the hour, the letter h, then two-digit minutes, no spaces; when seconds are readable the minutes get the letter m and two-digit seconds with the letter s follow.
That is 3h06
